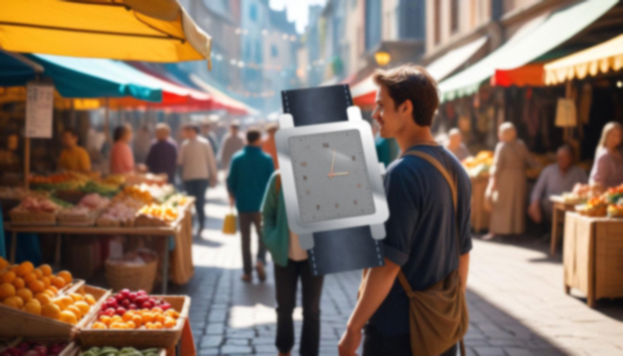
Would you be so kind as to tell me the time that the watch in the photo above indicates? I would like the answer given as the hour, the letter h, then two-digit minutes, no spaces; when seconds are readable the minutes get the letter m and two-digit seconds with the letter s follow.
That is 3h03
